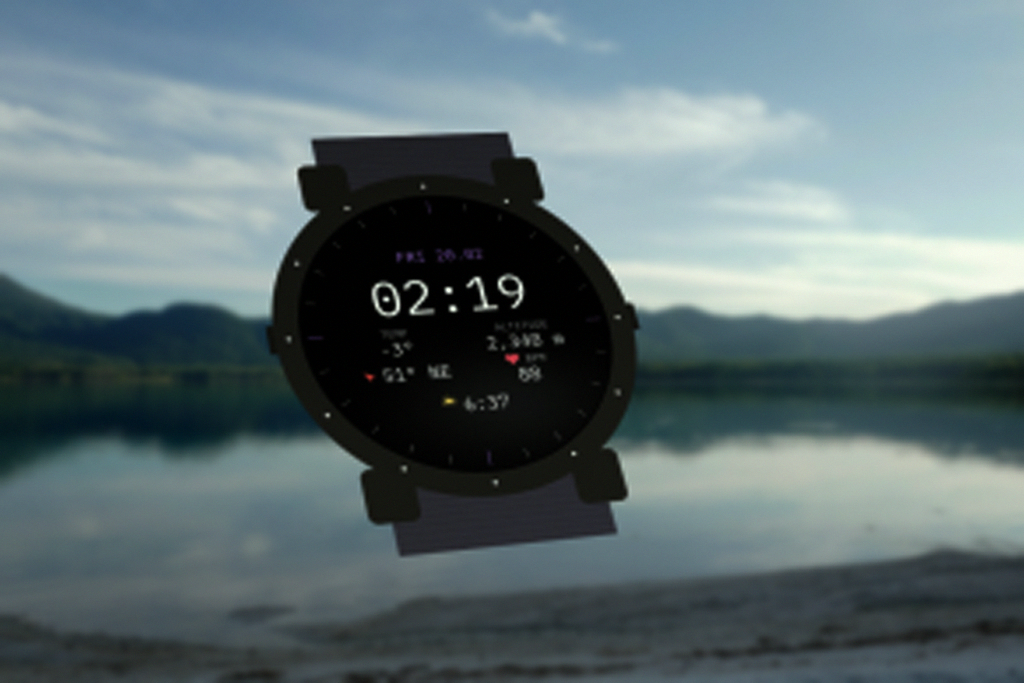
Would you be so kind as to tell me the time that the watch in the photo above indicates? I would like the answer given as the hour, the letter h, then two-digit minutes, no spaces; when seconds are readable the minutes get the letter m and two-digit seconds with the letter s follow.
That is 2h19
